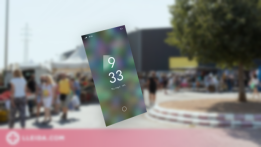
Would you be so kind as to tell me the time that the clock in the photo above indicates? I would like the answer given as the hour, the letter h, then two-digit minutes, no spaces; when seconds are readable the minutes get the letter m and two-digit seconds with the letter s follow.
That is 9h33
